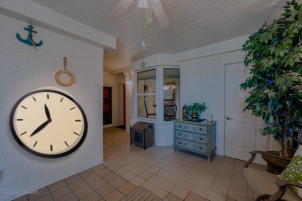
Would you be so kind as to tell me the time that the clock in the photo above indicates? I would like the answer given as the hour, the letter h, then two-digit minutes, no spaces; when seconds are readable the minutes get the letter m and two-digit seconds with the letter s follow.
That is 11h38
